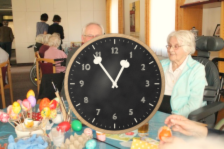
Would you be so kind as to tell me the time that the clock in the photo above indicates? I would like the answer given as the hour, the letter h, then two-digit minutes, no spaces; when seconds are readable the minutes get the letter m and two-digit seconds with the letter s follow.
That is 12h54
